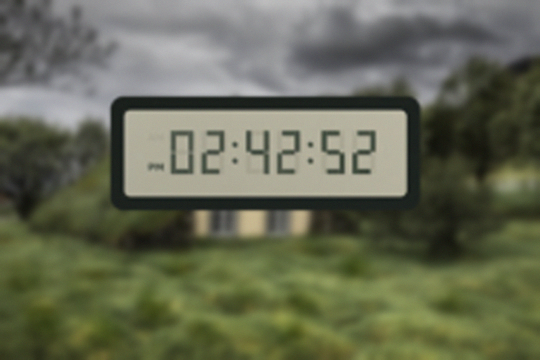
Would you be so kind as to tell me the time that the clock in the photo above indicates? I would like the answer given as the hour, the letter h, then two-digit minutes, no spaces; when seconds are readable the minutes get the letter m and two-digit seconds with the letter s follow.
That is 2h42m52s
